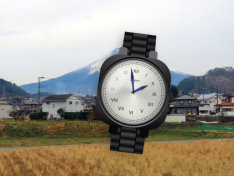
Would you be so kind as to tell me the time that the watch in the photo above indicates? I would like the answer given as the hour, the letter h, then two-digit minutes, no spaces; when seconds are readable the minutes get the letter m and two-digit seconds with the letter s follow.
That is 1h58
